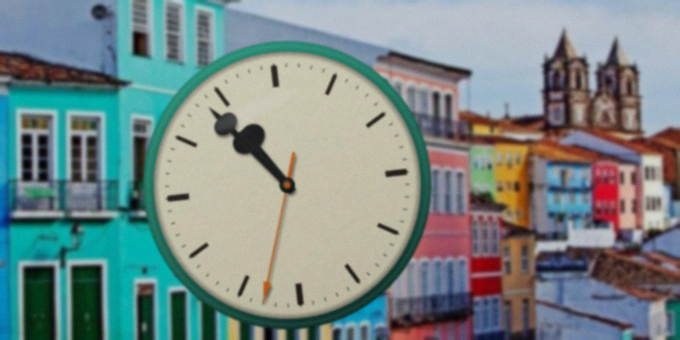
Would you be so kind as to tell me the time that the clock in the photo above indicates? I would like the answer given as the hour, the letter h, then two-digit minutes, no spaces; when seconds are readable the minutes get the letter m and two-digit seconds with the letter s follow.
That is 10h53m33s
